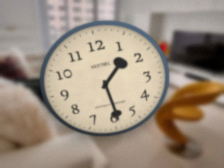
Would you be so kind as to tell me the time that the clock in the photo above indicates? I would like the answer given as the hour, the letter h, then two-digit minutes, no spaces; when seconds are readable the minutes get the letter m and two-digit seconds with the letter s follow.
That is 1h29
